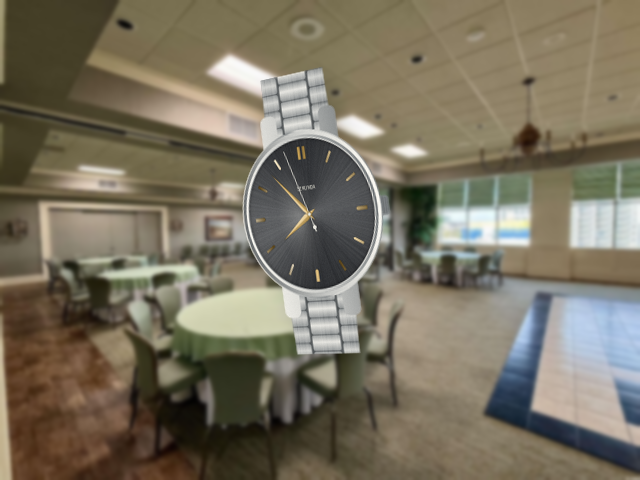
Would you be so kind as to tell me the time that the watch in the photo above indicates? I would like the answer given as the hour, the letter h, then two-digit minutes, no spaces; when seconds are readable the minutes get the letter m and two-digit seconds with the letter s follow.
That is 7h52m57s
